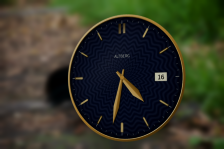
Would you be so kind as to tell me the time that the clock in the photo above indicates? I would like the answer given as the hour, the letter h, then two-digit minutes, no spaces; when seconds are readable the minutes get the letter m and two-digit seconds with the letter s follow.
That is 4h32
